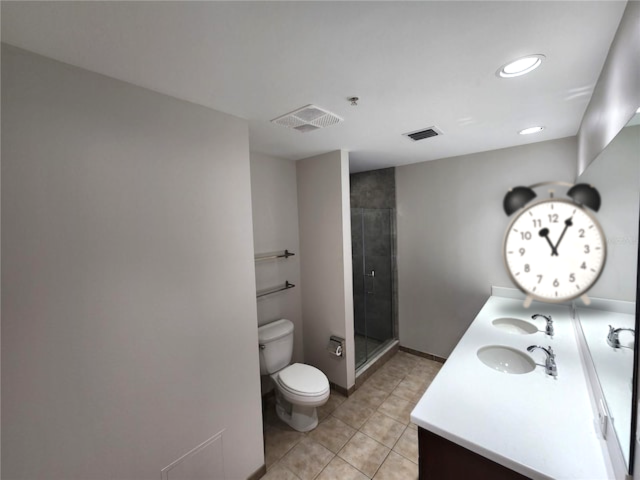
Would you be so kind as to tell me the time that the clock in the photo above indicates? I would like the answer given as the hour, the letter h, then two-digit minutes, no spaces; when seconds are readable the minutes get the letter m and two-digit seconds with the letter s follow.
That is 11h05
